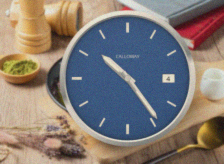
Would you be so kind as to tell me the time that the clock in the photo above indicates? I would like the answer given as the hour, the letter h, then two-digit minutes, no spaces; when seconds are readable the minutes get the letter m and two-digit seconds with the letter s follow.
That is 10h24
